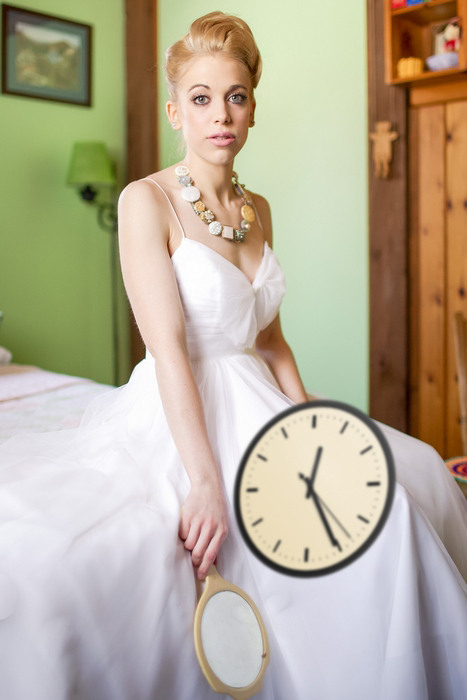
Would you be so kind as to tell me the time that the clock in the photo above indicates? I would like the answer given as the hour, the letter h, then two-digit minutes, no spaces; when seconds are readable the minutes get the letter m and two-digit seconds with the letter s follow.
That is 12h25m23s
